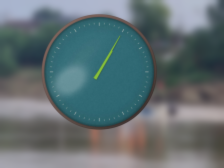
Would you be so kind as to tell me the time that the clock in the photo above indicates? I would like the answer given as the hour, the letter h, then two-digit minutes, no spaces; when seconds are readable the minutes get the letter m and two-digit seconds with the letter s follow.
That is 1h05
